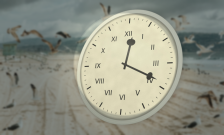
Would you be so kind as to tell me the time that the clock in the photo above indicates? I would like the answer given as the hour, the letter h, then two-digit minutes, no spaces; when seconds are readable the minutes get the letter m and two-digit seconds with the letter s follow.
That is 12h19
